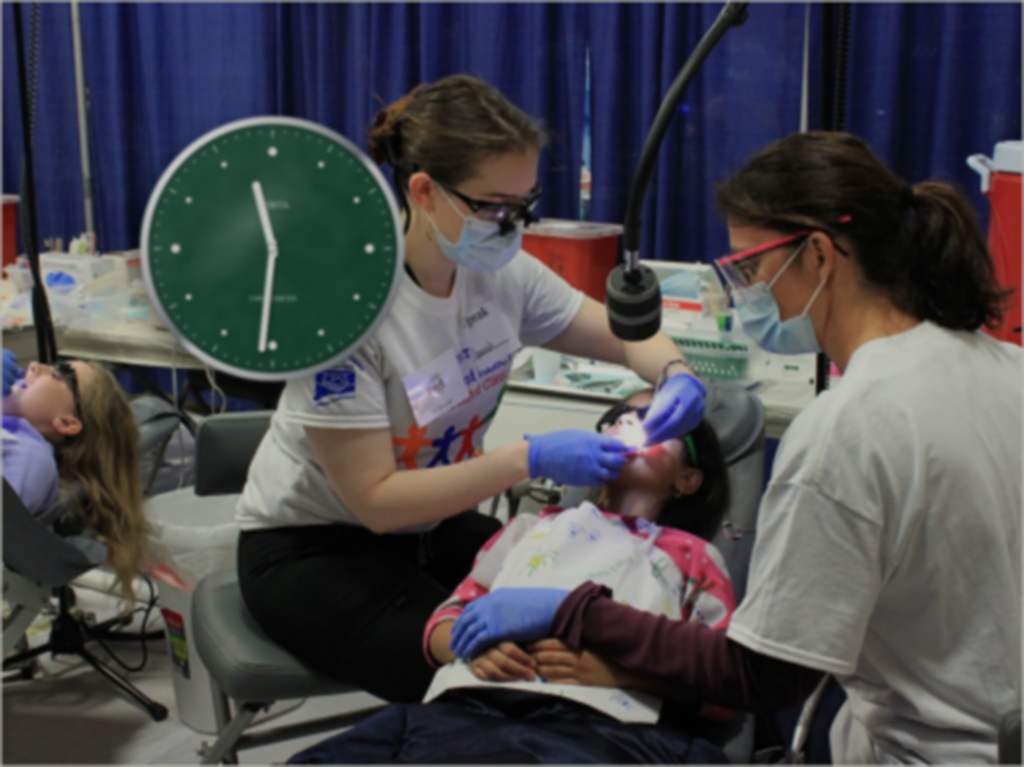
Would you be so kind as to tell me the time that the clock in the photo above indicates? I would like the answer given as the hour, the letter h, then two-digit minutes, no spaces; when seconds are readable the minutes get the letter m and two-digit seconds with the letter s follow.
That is 11h31
